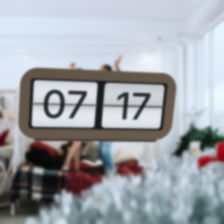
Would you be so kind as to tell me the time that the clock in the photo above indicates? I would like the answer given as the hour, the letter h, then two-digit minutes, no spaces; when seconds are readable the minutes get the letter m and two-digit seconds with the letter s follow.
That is 7h17
